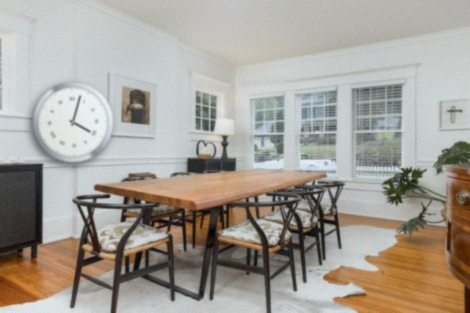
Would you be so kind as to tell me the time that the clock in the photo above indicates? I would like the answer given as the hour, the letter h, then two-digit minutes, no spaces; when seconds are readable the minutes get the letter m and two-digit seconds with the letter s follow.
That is 4h03
